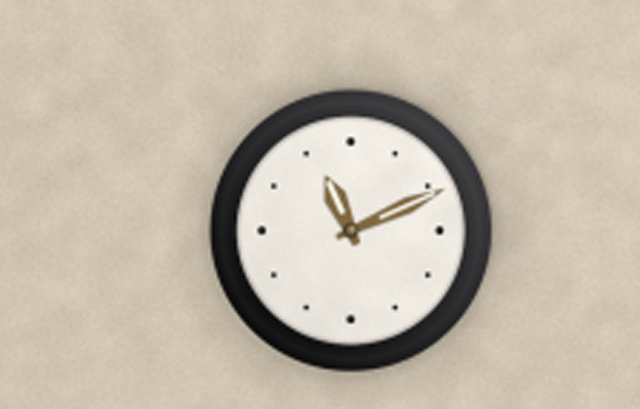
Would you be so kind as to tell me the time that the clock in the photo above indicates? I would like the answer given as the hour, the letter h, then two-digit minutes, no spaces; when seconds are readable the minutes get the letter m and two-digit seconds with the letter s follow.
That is 11h11
